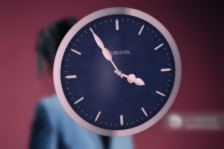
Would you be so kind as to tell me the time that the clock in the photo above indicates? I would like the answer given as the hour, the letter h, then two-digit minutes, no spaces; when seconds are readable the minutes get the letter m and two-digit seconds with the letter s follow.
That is 3h55
